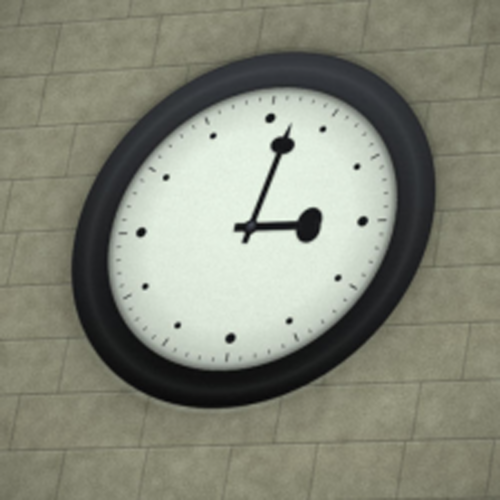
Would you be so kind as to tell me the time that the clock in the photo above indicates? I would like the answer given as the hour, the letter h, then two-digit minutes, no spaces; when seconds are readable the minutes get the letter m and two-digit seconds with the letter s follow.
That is 3h02
